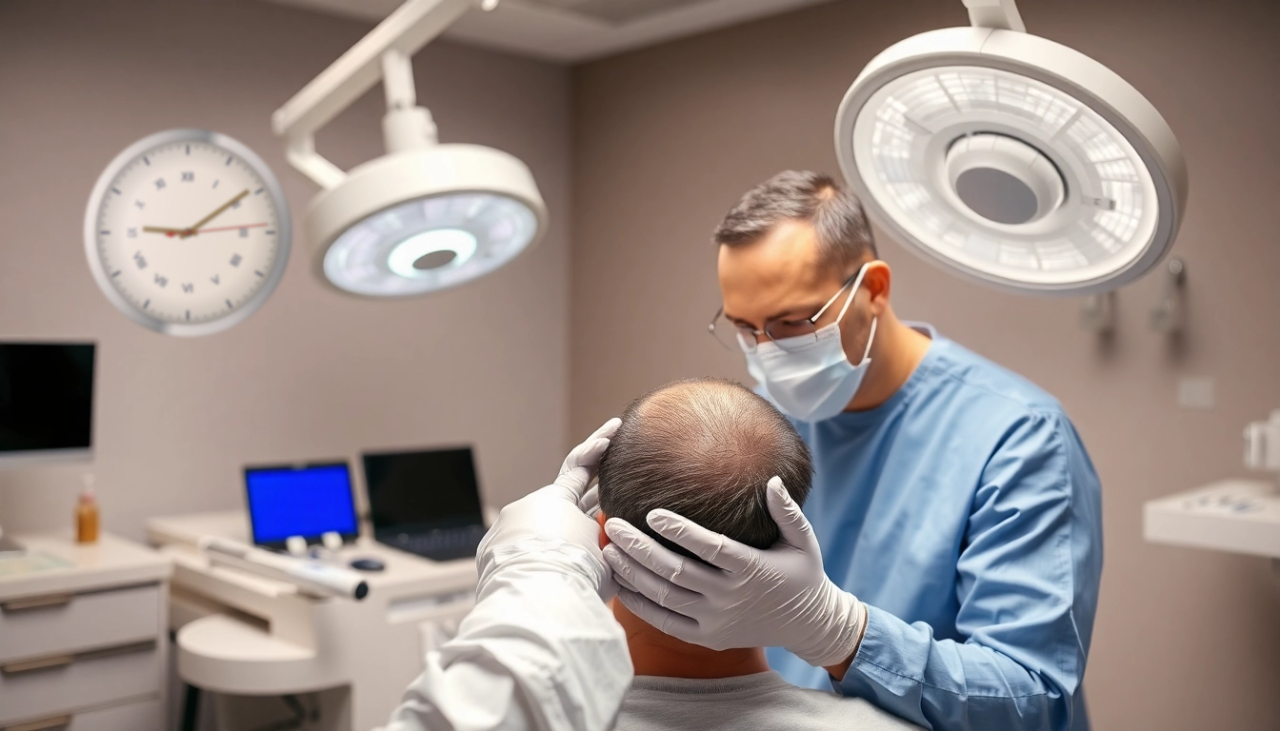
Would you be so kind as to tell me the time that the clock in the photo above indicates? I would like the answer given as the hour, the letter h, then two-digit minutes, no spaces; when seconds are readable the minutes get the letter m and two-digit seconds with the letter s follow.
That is 9h09m14s
